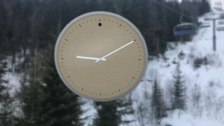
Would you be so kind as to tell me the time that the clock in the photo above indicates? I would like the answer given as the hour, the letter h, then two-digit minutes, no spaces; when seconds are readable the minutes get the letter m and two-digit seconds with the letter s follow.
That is 9h10
